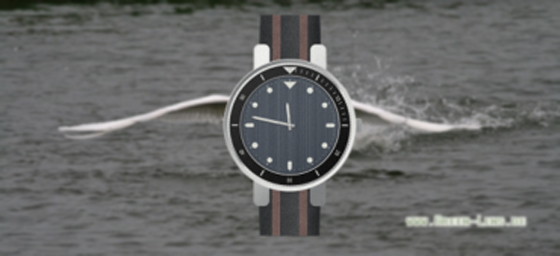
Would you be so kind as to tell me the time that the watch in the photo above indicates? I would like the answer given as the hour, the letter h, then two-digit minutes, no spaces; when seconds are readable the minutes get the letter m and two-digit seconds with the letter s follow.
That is 11h47
